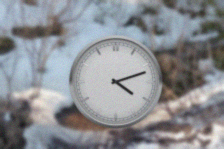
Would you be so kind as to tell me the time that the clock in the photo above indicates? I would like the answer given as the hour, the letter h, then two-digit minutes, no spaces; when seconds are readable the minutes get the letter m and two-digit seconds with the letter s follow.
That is 4h12
